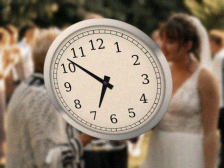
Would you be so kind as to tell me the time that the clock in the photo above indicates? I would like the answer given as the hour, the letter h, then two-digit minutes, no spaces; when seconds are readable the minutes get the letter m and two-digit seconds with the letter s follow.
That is 6h52
